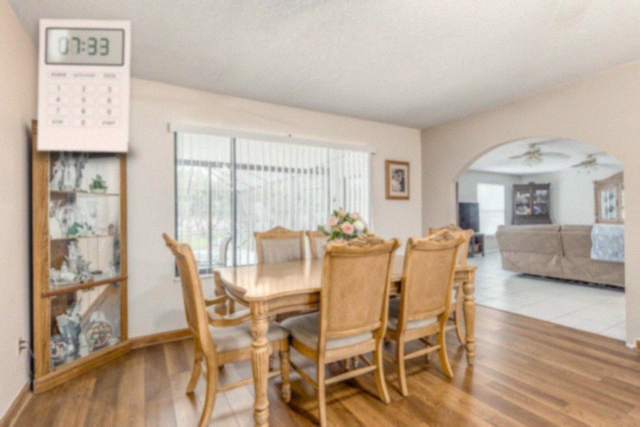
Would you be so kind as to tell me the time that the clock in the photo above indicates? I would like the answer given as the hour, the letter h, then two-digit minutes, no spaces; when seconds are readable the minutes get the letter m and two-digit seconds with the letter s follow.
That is 7h33
